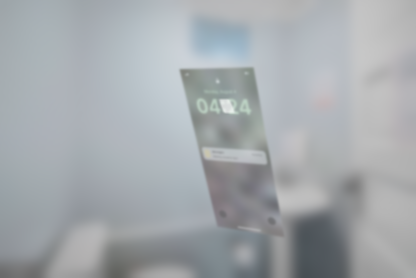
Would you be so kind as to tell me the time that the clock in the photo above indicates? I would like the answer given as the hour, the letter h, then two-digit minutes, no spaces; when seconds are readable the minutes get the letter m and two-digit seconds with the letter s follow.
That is 4h24
